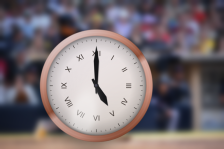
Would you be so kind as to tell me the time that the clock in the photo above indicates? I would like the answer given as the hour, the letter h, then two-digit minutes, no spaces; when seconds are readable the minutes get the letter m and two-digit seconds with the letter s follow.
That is 5h00
